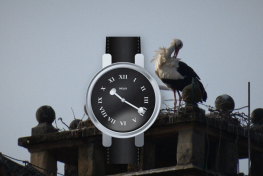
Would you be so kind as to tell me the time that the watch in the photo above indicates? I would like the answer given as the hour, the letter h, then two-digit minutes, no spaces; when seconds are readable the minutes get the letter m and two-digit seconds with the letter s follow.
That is 10h20
